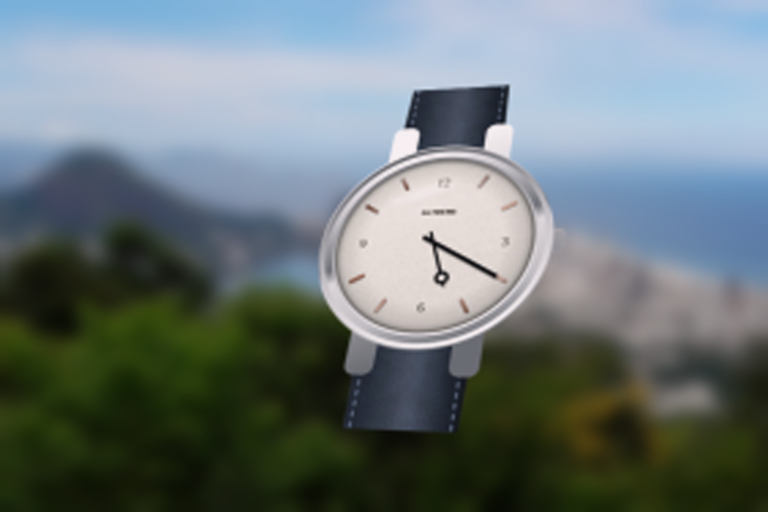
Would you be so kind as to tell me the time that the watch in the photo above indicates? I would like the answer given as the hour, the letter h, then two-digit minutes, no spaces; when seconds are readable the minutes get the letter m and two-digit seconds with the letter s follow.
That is 5h20
